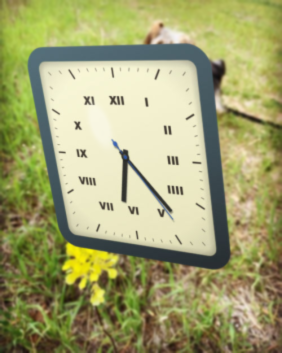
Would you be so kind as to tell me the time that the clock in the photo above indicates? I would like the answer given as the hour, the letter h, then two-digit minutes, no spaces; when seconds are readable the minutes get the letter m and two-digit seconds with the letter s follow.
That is 6h23m24s
